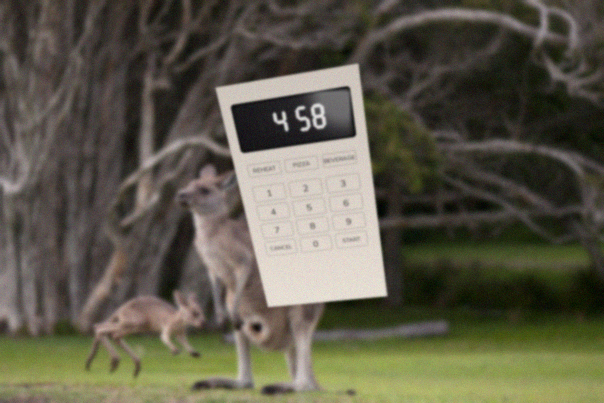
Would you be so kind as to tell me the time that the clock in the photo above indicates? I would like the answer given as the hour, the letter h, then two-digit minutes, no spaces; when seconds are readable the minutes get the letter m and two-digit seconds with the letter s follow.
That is 4h58
